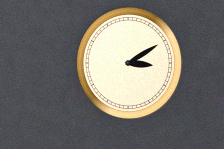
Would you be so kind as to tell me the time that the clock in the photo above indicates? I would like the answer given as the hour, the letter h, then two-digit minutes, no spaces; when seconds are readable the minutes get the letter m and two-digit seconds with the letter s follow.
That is 3h10
